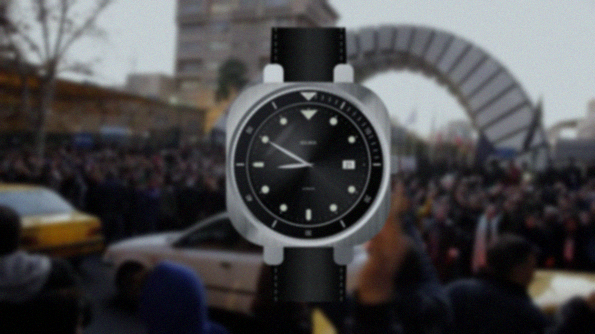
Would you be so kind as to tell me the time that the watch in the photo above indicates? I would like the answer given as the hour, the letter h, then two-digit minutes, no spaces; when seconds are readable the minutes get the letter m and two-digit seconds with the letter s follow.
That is 8h50
